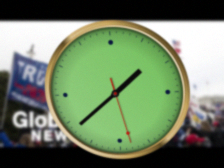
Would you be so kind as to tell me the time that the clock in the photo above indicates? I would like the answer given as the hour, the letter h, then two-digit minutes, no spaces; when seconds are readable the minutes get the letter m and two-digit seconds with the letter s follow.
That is 1h38m28s
